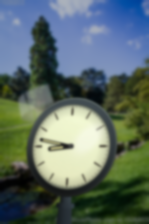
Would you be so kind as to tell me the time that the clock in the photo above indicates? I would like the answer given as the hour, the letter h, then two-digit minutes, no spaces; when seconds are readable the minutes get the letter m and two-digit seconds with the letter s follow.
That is 8h47
